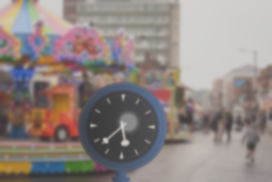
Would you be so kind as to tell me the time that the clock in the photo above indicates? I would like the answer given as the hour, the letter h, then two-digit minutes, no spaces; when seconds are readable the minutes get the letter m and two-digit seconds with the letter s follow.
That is 5h38
